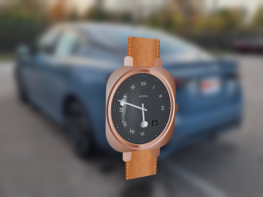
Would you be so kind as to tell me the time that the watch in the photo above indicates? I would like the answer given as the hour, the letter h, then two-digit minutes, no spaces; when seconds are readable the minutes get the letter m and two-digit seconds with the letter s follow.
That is 5h48
